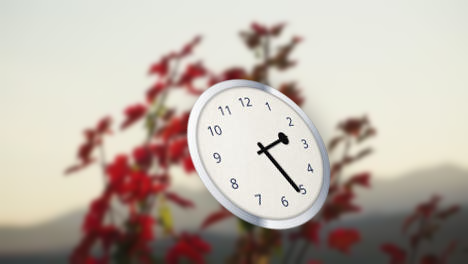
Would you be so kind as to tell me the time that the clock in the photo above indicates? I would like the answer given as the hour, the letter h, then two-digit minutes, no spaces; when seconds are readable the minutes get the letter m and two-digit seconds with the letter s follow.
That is 2h26
